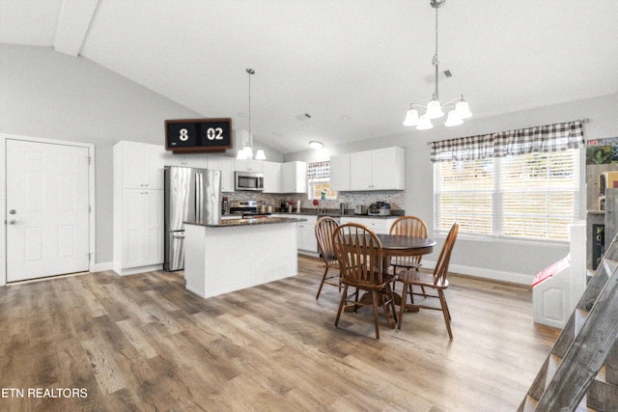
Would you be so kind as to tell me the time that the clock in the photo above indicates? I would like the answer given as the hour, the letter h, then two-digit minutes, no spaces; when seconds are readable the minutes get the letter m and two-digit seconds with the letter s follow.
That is 8h02
